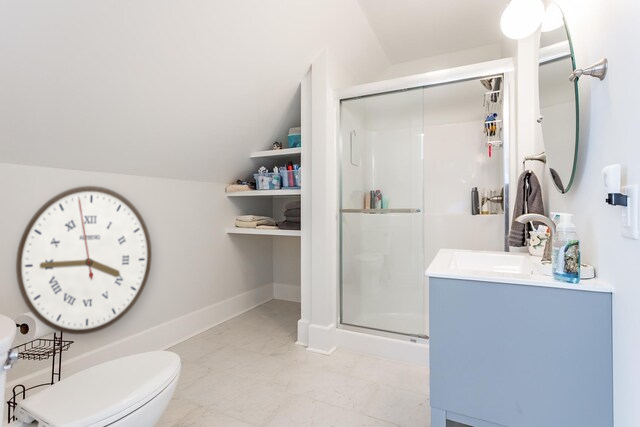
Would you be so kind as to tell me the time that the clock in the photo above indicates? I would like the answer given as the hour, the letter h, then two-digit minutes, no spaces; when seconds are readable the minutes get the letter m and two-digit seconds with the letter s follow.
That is 3h44m58s
